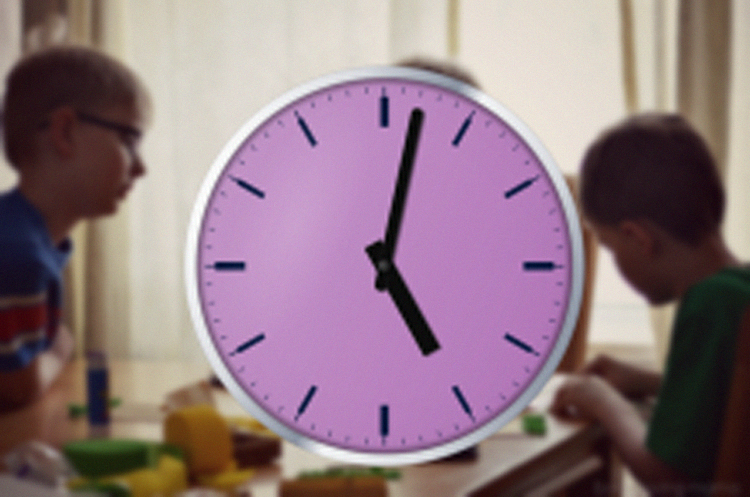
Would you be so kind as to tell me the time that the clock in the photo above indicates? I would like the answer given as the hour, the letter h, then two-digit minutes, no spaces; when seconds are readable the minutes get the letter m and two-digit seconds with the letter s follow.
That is 5h02
